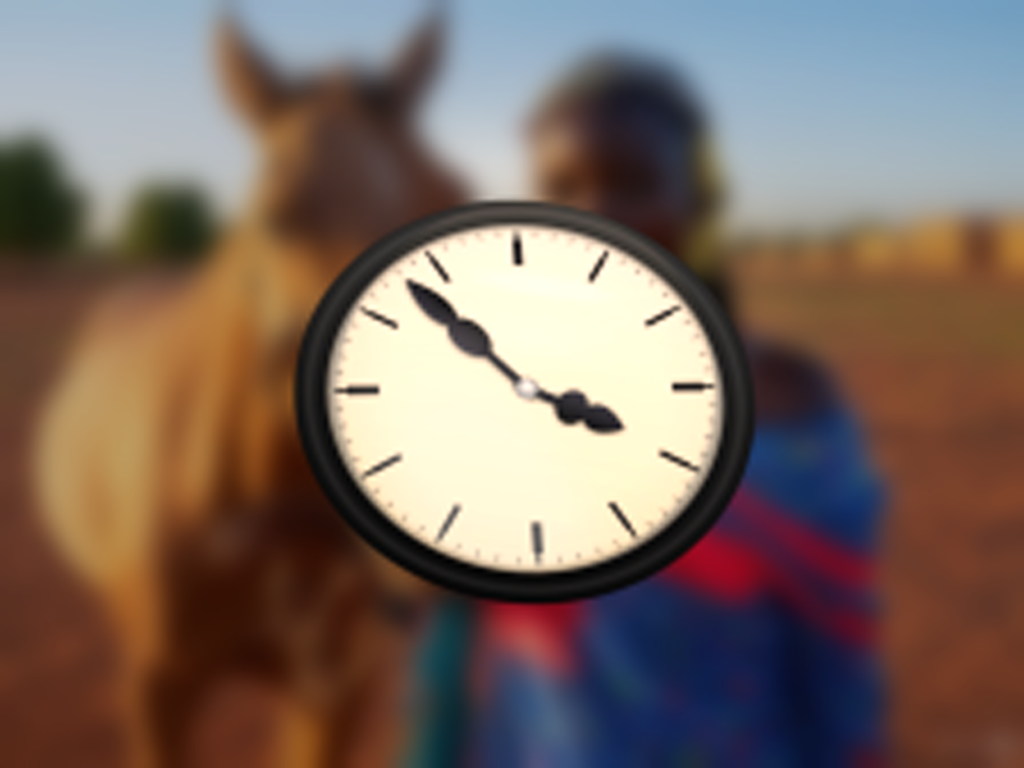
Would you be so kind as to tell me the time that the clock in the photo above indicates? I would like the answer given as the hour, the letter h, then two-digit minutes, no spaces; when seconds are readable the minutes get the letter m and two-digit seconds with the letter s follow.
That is 3h53
